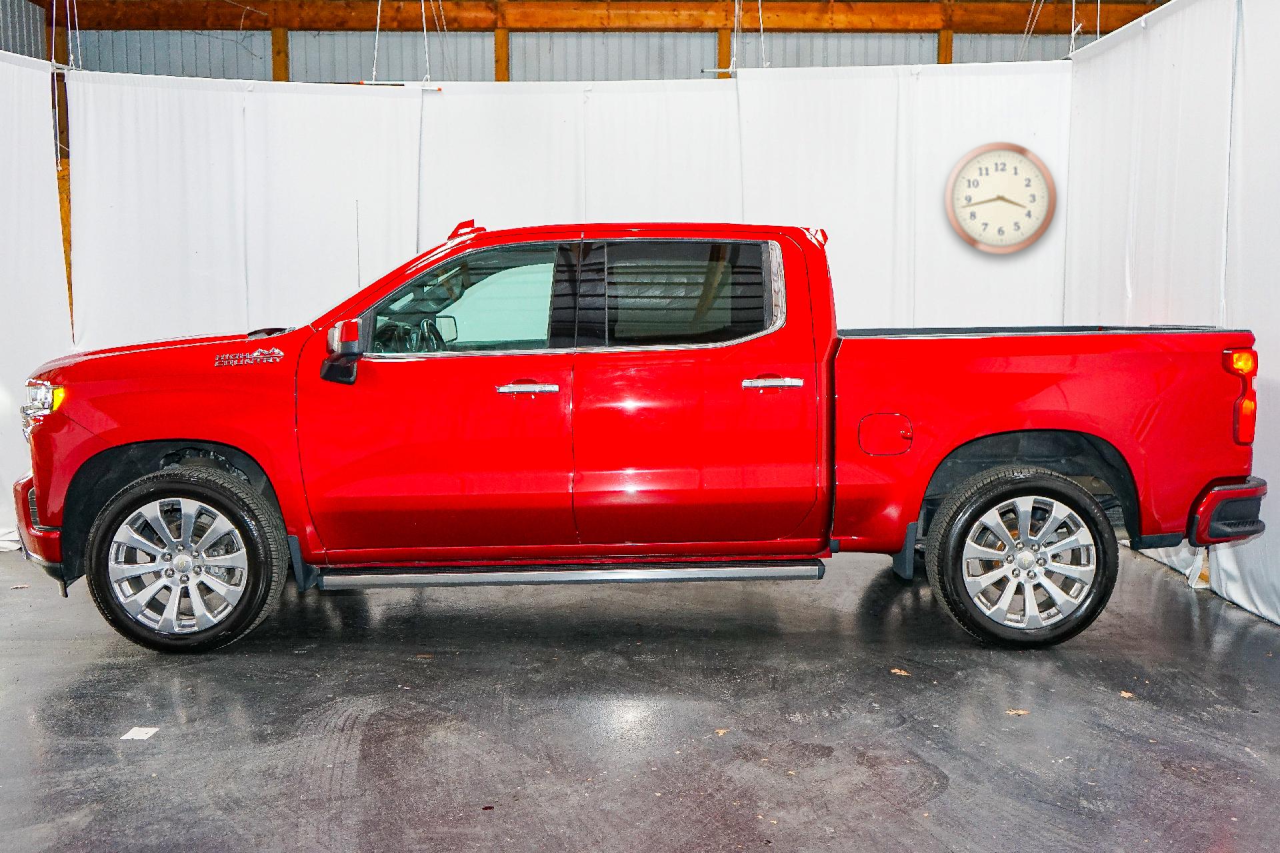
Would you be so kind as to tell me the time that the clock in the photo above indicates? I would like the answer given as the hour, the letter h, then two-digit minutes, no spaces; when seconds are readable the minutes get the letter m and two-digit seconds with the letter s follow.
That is 3h43
